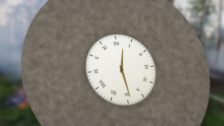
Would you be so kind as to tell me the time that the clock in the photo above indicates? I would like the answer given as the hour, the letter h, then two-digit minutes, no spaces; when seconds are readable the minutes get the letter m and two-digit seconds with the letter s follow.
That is 12h29
